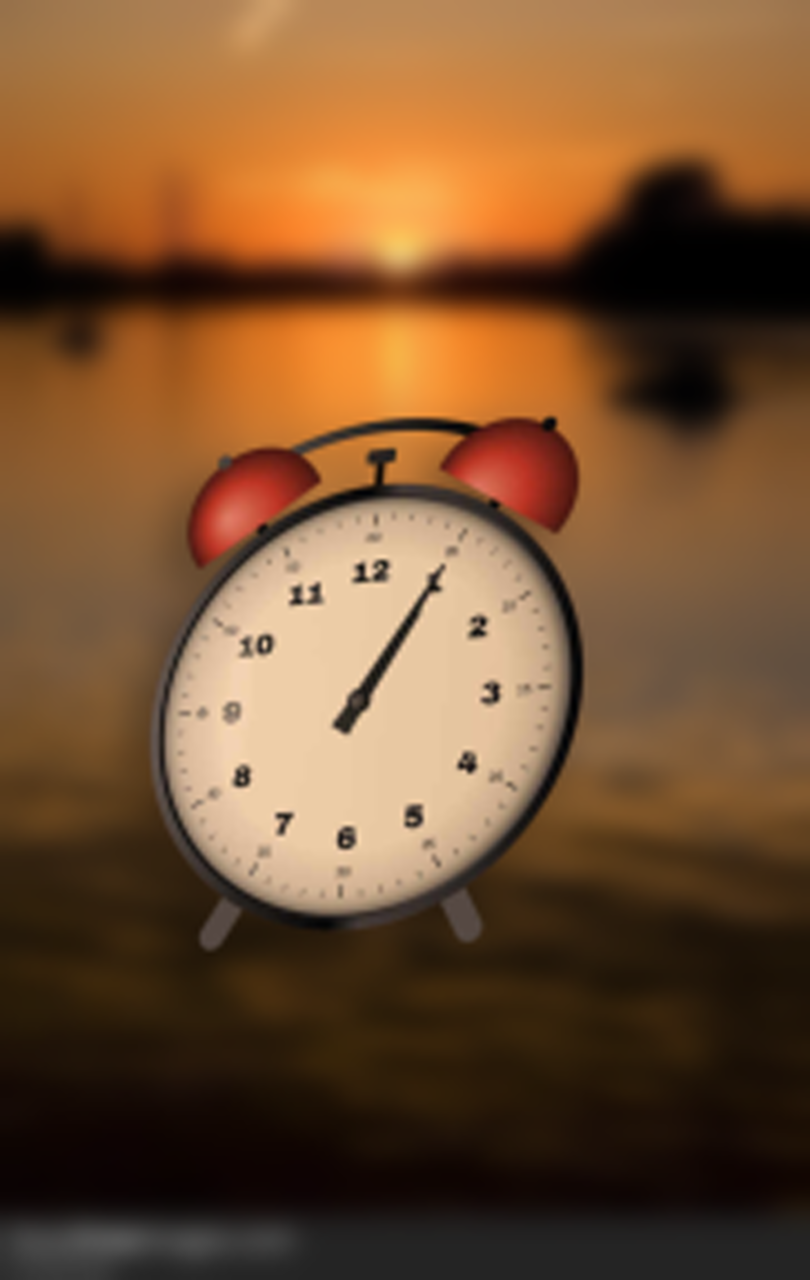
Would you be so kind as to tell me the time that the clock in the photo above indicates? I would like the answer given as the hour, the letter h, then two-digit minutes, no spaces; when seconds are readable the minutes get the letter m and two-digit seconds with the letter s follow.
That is 1h05
